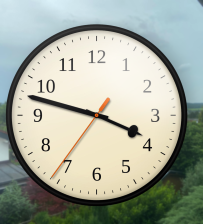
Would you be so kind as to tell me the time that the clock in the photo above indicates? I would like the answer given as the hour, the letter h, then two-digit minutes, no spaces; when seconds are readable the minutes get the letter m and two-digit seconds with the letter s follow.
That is 3h47m36s
